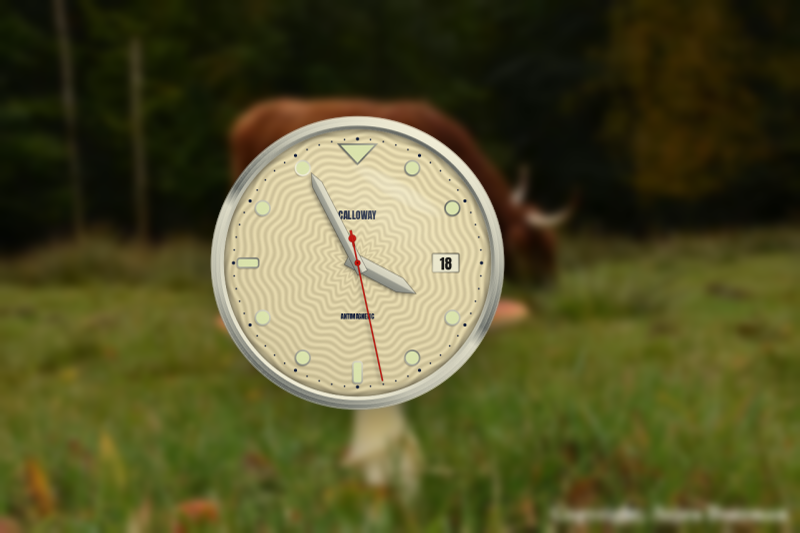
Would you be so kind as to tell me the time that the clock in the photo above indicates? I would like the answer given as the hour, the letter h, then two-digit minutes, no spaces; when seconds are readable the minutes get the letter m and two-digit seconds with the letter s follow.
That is 3h55m28s
